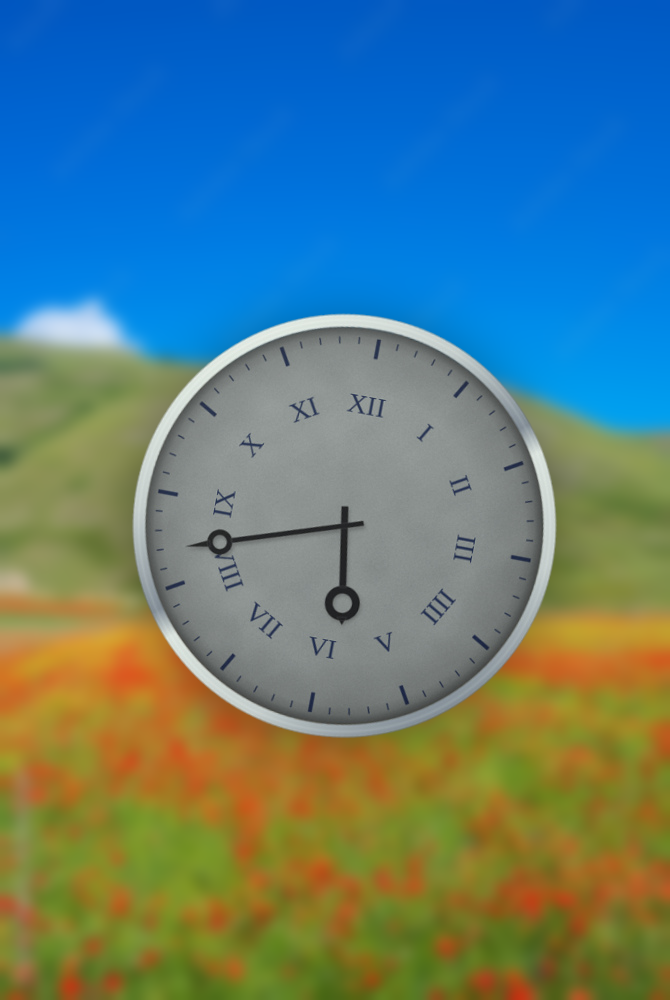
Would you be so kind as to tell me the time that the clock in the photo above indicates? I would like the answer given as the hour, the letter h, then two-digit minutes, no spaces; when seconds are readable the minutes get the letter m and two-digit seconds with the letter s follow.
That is 5h42
